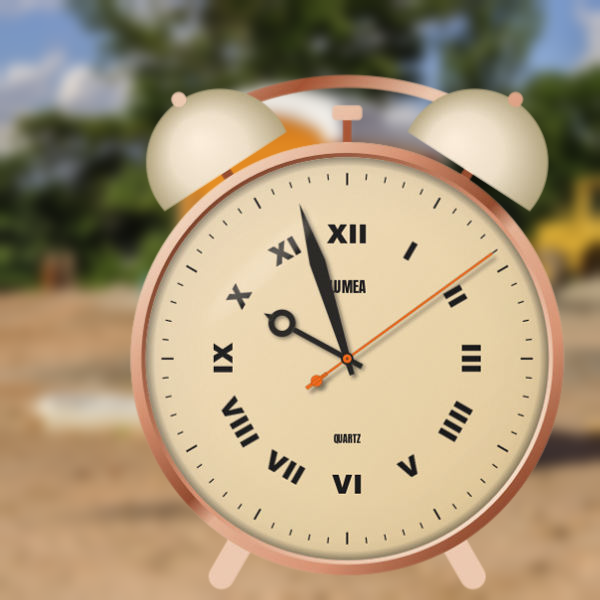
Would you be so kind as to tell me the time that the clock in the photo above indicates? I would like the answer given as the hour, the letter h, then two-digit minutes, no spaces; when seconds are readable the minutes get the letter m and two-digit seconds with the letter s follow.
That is 9h57m09s
